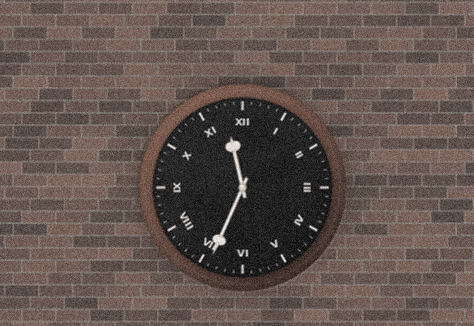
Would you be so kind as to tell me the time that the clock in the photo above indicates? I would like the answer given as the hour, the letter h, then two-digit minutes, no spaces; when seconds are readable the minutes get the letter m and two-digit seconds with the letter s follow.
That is 11h34
